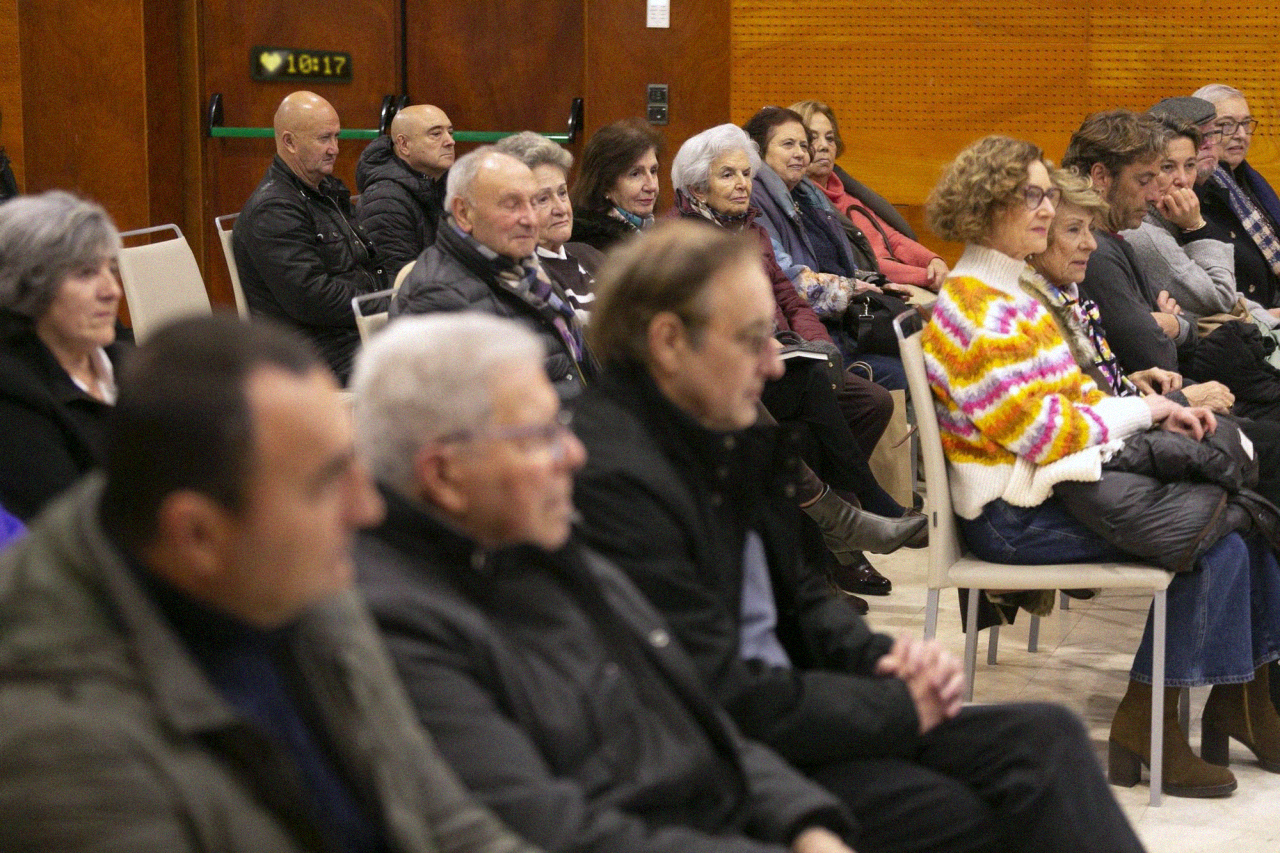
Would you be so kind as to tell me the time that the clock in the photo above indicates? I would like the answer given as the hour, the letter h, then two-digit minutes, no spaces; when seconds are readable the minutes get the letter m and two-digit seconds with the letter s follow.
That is 10h17
